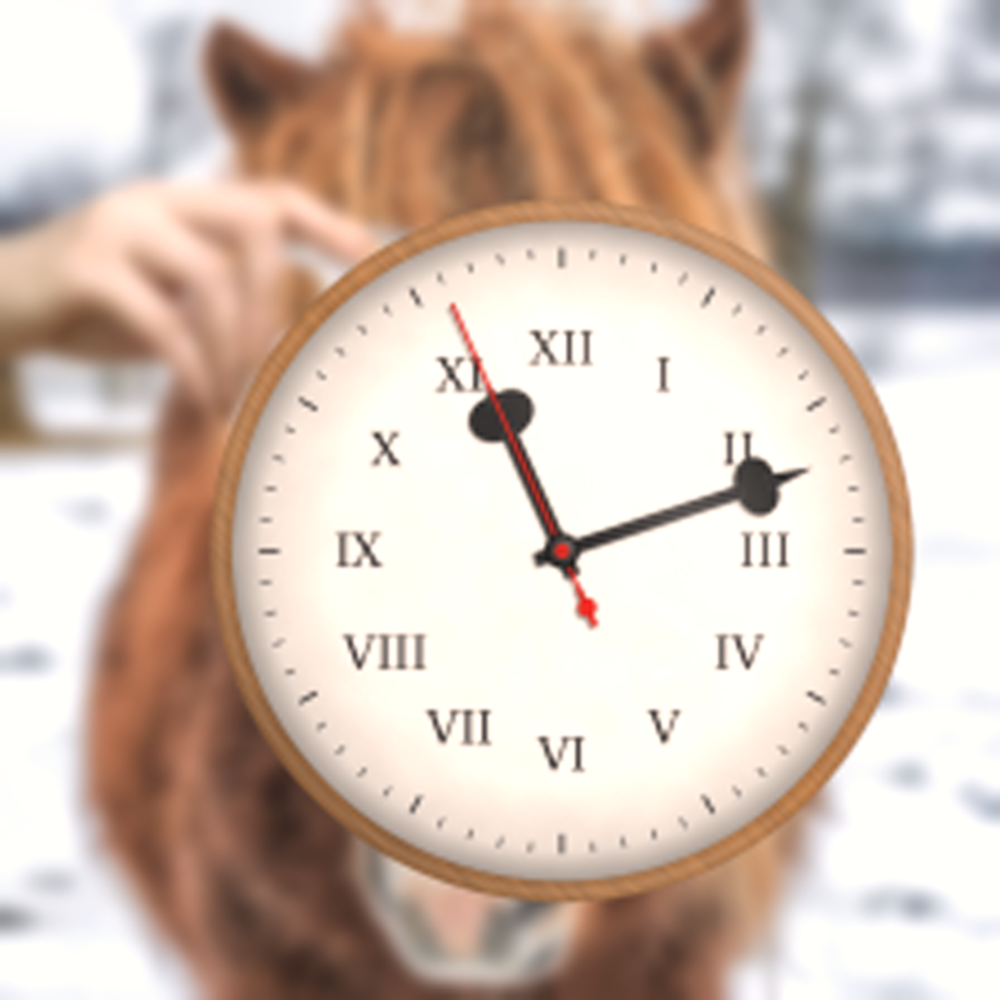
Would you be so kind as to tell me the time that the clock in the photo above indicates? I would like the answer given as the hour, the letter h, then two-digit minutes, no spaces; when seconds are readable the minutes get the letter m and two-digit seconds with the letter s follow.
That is 11h11m56s
